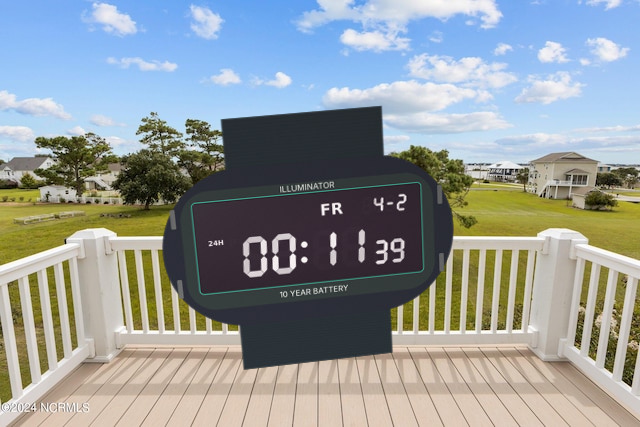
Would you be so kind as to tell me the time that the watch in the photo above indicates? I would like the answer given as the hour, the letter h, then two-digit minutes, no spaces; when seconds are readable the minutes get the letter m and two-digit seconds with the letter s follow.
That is 0h11m39s
